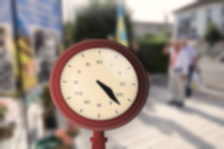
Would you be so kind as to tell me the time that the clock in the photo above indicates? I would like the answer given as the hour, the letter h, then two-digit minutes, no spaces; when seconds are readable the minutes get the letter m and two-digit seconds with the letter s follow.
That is 4h23
